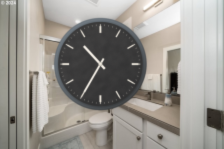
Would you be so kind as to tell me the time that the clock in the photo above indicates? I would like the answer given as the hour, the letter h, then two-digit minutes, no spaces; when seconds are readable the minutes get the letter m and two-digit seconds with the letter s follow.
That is 10h35
